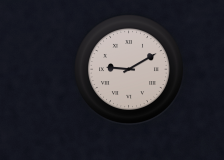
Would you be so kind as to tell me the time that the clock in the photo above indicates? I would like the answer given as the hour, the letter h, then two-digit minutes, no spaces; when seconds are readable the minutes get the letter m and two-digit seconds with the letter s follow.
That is 9h10
